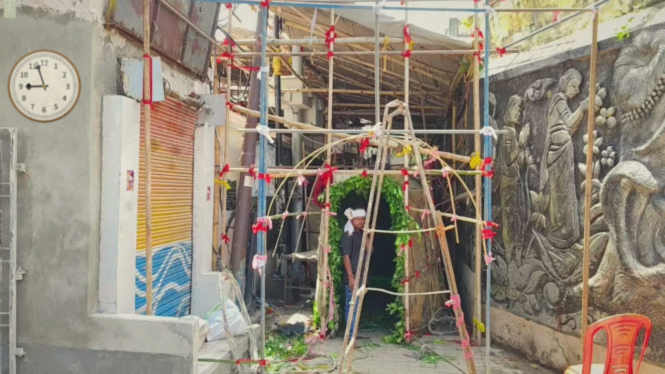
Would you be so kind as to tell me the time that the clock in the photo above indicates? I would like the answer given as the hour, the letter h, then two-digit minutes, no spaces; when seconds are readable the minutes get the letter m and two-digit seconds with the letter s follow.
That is 8h57
